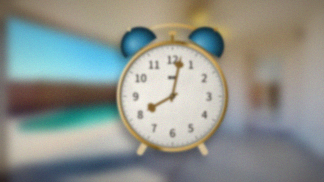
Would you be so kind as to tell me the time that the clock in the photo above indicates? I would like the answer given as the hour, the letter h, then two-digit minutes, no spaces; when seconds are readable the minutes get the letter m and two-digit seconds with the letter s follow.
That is 8h02
